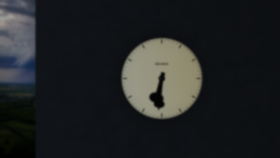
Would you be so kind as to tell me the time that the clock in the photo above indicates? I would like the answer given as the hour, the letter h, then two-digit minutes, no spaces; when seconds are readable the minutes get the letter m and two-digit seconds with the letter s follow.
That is 6h31
